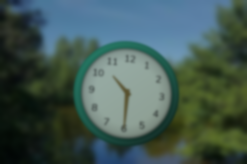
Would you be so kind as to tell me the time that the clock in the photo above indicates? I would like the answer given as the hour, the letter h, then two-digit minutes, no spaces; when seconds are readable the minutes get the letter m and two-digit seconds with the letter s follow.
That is 10h30
